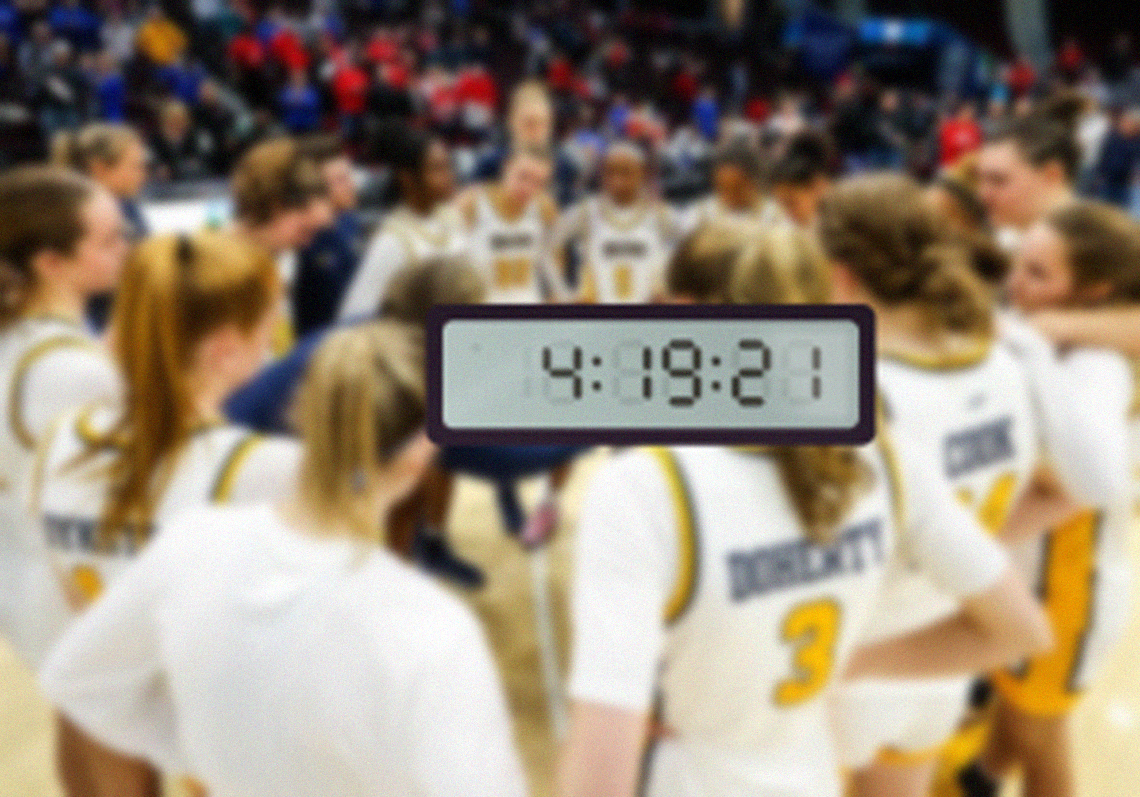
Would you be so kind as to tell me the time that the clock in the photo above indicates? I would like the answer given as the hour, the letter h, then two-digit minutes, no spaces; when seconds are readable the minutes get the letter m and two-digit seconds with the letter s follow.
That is 4h19m21s
